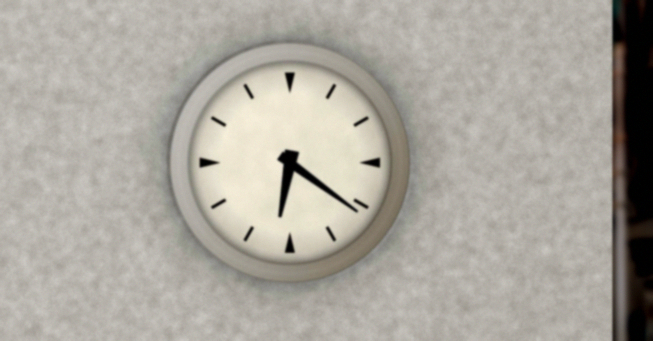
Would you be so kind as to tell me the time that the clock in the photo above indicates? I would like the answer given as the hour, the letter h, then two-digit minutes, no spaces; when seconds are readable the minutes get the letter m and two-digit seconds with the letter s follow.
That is 6h21
